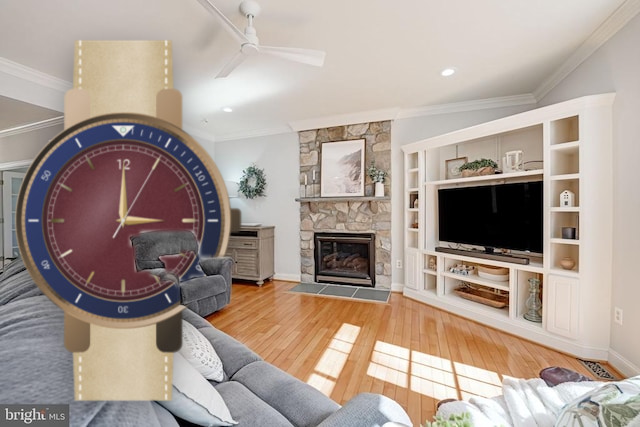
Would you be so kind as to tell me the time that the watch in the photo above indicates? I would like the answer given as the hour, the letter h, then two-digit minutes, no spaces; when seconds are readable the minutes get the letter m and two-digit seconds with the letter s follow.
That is 3h00m05s
